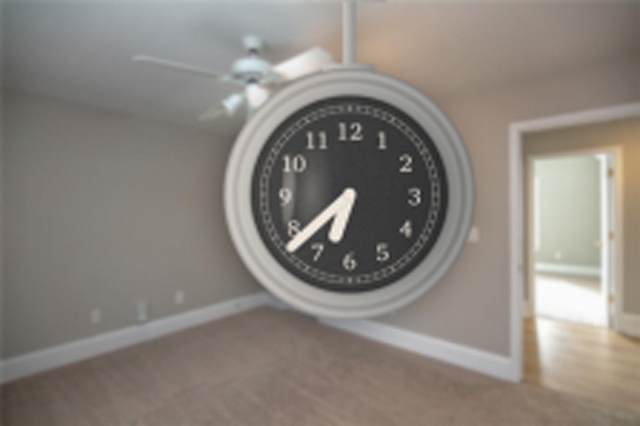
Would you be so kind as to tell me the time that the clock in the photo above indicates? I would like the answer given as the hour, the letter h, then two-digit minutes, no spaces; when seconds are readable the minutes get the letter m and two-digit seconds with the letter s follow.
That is 6h38
